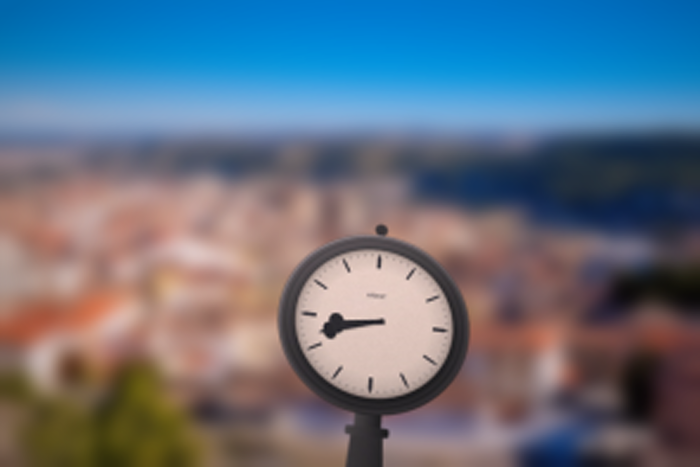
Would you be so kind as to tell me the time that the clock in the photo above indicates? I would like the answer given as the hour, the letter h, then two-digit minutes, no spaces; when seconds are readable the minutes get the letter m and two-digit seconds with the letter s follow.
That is 8h42
